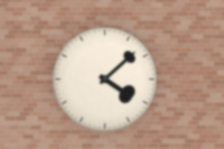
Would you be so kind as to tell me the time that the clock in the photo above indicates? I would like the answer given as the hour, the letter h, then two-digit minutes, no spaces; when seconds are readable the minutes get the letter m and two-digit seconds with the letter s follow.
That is 4h08
